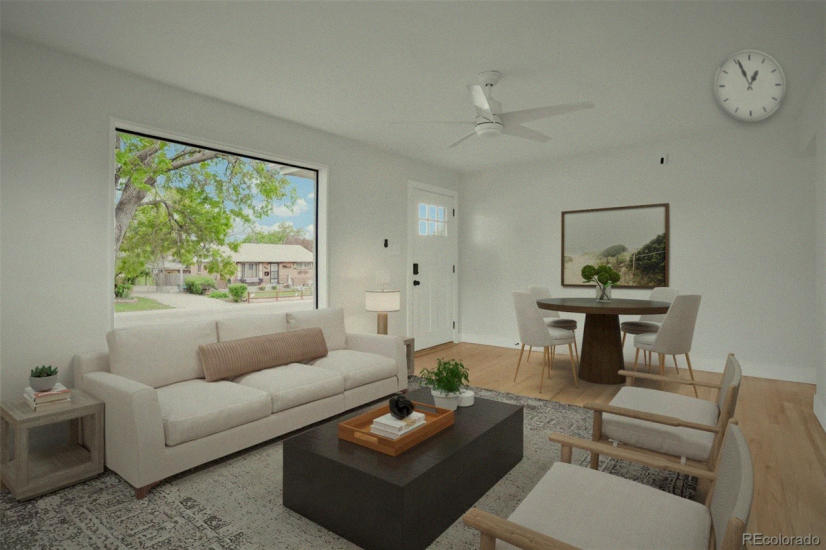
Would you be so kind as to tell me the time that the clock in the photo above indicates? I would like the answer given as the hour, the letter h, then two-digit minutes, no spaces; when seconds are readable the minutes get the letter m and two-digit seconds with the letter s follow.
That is 12h56
